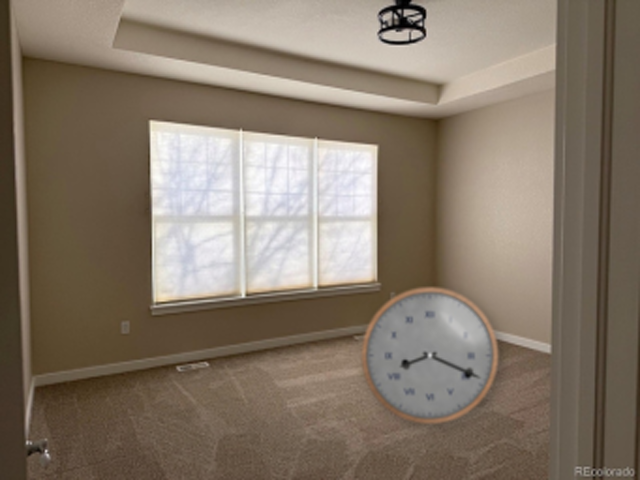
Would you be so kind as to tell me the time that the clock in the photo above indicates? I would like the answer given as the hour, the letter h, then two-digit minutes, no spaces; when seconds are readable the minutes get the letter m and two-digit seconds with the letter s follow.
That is 8h19
